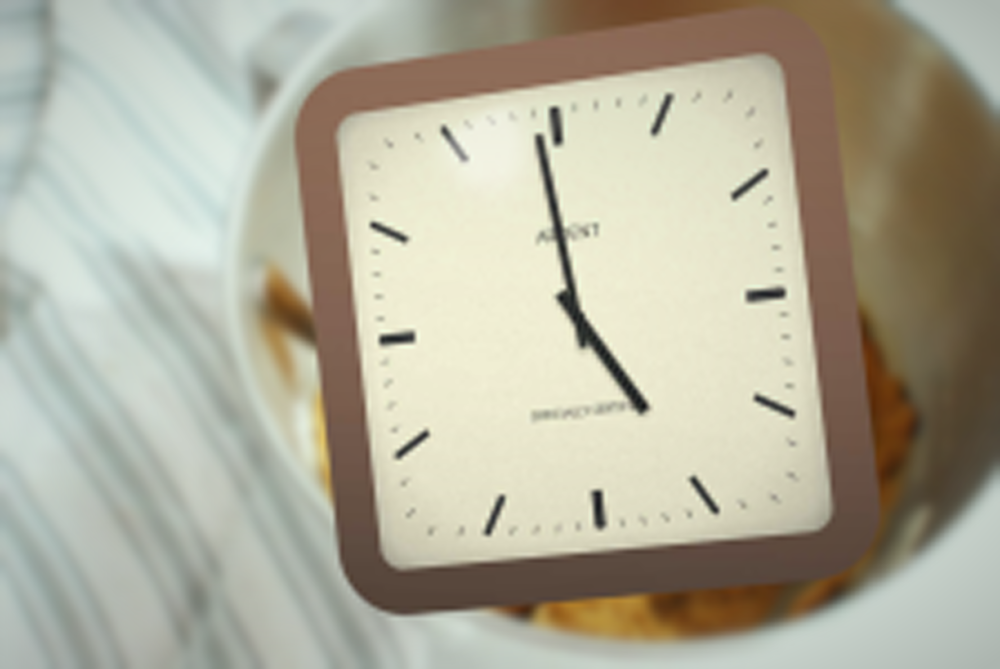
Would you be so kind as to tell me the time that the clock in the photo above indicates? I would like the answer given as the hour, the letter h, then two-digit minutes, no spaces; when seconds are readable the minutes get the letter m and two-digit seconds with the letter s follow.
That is 4h59
